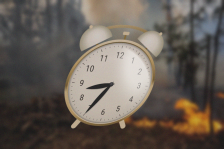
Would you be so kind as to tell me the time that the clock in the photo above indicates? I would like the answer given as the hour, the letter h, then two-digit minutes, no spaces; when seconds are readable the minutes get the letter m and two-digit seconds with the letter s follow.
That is 8h35
